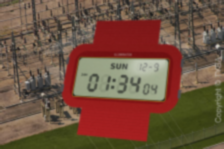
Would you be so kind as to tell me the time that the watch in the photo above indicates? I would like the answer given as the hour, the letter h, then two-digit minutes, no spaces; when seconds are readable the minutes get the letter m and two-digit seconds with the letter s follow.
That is 1h34m04s
